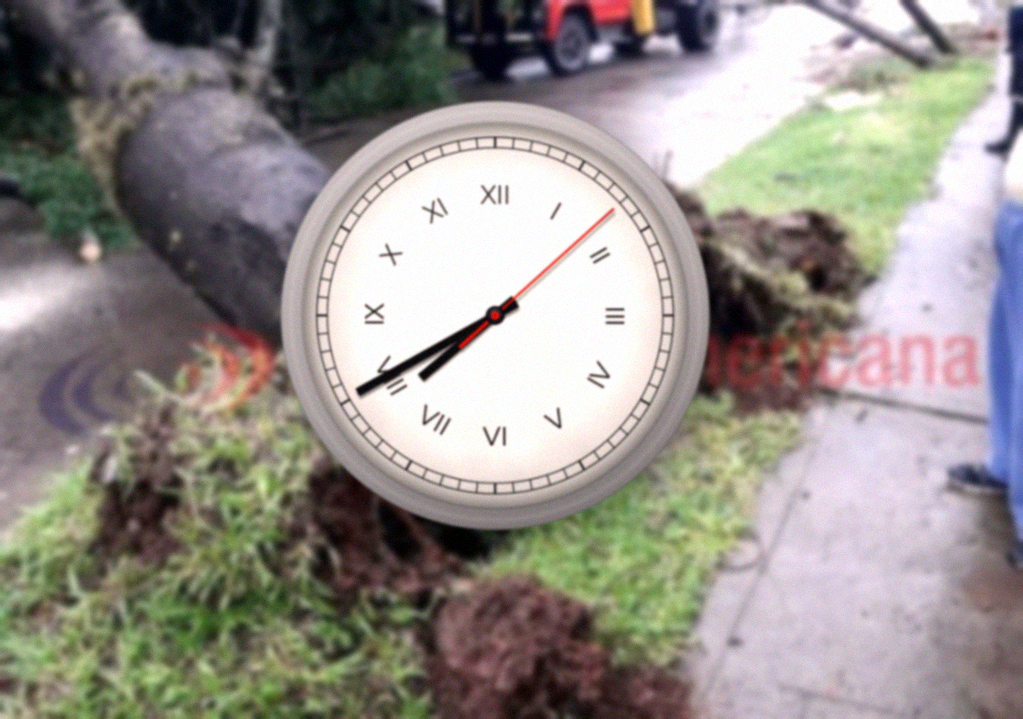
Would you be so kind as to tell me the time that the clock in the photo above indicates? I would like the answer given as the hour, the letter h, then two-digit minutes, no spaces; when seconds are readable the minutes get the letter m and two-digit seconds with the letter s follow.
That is 7h40m08s
